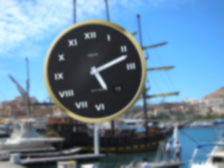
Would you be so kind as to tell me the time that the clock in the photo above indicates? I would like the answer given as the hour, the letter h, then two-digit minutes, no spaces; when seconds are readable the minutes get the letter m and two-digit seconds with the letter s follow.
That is 5h12
